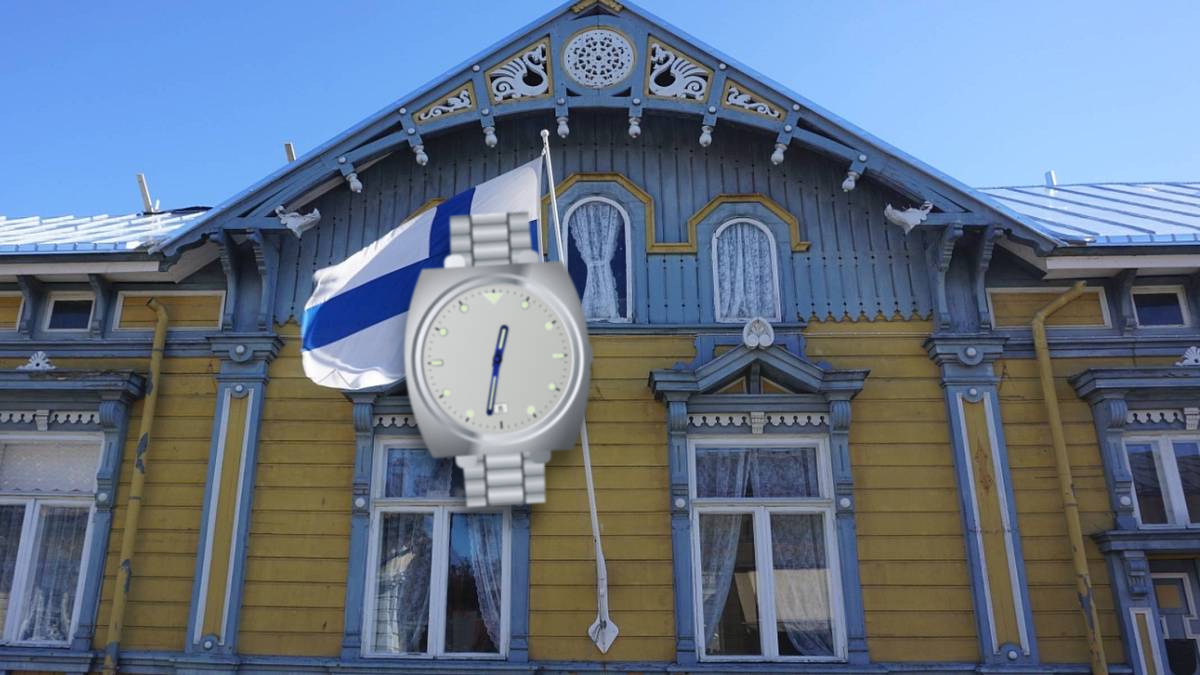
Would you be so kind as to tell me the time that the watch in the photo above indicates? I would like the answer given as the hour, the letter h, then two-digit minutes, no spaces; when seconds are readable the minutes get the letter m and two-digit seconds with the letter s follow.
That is 12h32
